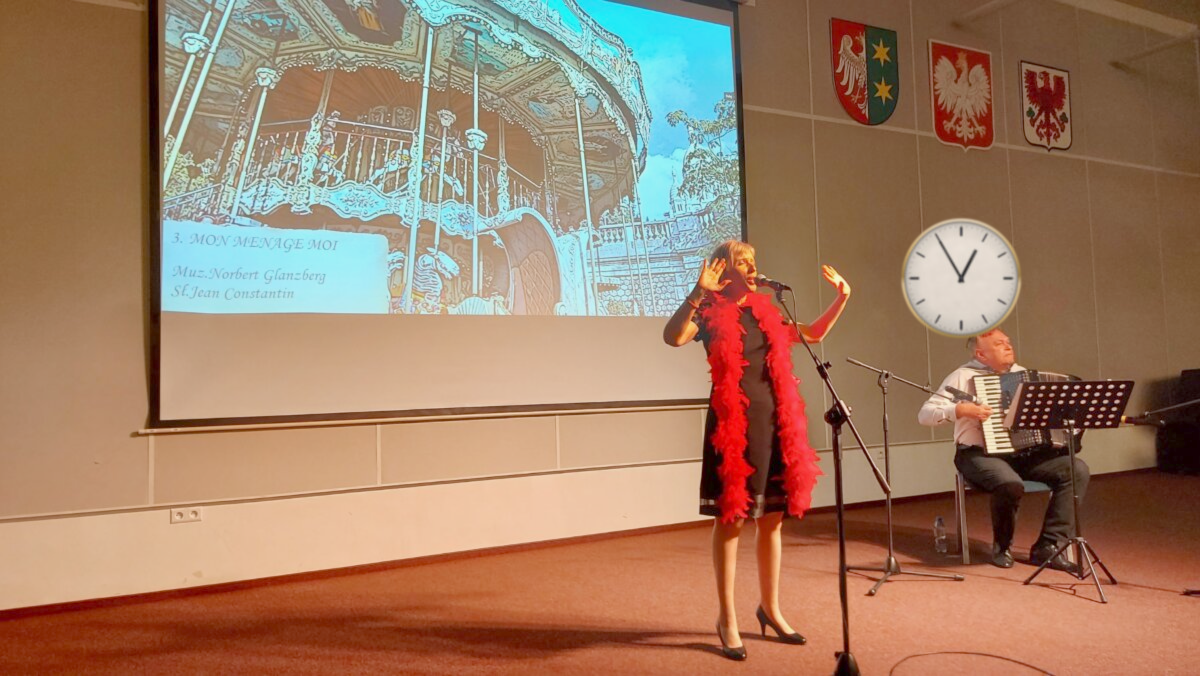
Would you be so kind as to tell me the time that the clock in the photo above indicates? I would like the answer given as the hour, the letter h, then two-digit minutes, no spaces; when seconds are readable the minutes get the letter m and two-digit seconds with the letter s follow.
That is 12h55
